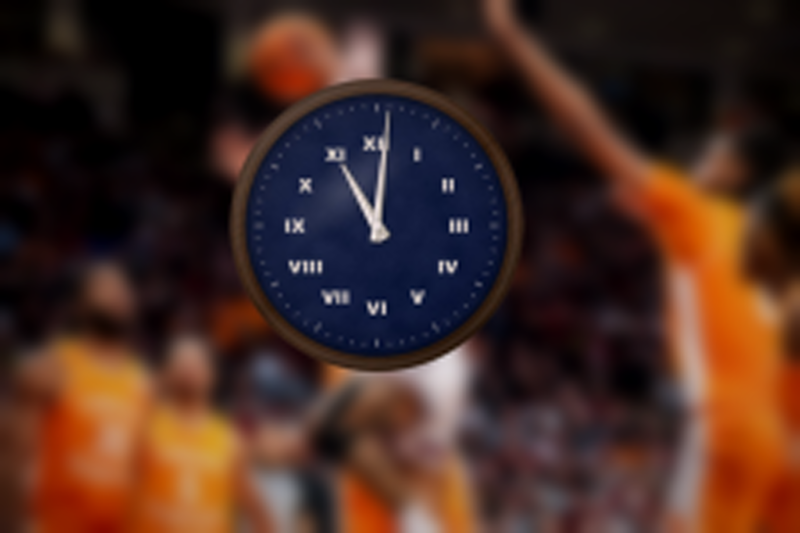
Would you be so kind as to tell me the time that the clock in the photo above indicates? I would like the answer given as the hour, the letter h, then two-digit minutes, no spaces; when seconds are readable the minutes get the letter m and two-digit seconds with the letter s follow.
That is 11h01
